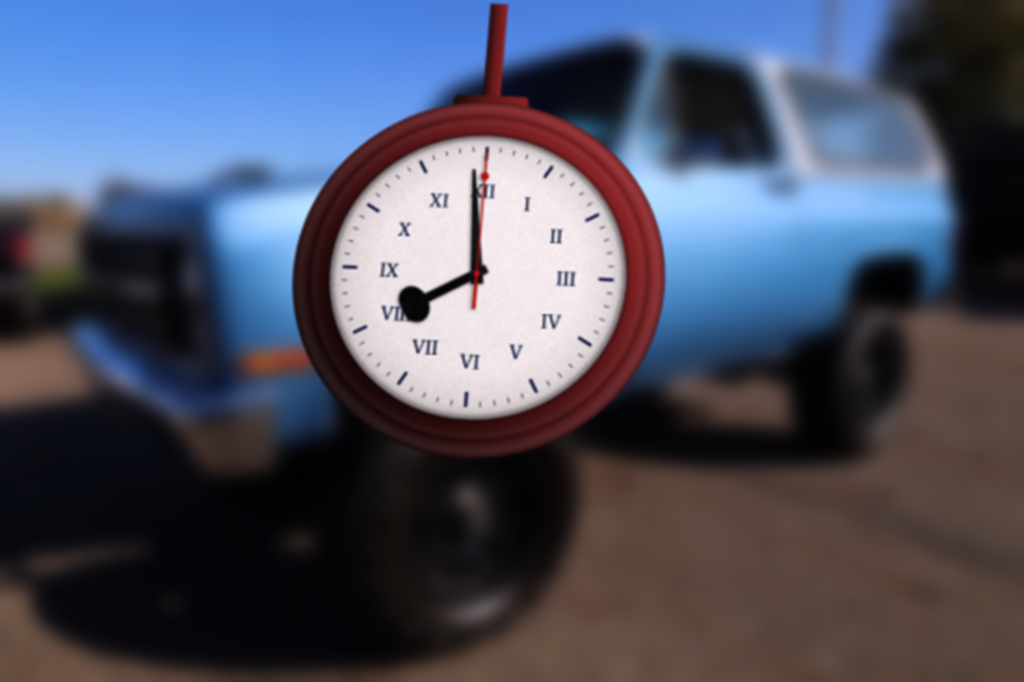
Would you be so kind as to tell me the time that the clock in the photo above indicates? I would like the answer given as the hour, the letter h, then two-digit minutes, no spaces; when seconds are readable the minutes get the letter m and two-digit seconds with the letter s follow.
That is 7h59m00s
